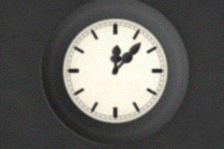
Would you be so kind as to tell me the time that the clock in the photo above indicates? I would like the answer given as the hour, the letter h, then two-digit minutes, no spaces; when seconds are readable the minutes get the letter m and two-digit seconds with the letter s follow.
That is 12h07
